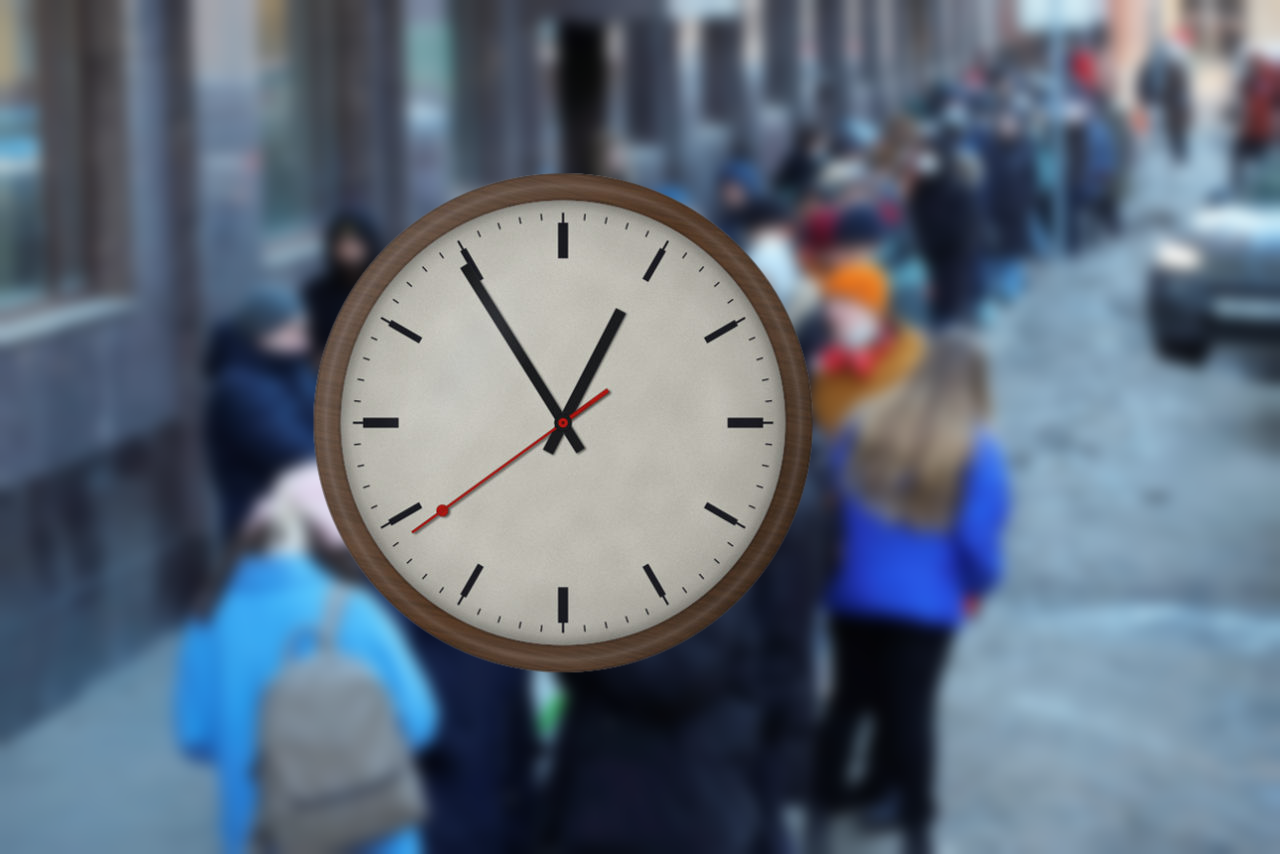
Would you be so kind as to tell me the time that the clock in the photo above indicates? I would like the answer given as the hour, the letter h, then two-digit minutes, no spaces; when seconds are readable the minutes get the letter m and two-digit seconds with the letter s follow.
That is 12h54m39s
